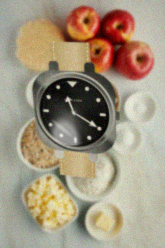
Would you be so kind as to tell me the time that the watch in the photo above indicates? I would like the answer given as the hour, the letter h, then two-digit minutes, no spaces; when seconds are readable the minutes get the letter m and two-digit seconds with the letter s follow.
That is 11h20
